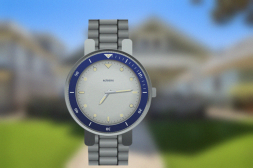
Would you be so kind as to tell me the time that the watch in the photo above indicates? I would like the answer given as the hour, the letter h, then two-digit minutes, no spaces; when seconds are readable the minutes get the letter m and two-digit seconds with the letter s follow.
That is 7h14
